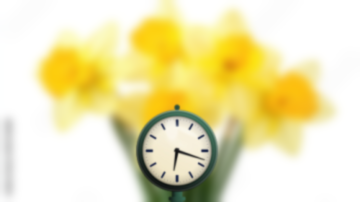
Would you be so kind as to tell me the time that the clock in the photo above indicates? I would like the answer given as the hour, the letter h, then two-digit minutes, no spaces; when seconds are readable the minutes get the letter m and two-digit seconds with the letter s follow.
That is 6h18
